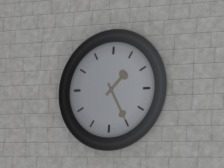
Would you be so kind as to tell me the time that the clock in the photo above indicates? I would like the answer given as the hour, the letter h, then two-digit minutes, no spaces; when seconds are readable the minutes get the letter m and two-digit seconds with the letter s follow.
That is 1h25
